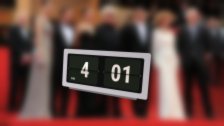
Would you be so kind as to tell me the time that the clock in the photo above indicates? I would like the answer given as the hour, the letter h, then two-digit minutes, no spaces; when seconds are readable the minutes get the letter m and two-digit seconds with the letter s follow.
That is 4h01
